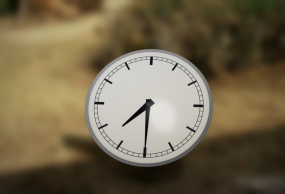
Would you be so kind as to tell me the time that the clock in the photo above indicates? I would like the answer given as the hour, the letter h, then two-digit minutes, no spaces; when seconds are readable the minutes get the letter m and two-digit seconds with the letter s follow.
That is 7h30
